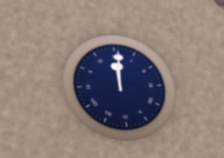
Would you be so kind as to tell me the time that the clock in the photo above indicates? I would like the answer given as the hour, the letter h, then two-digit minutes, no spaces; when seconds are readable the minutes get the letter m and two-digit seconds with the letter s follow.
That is 12h01
